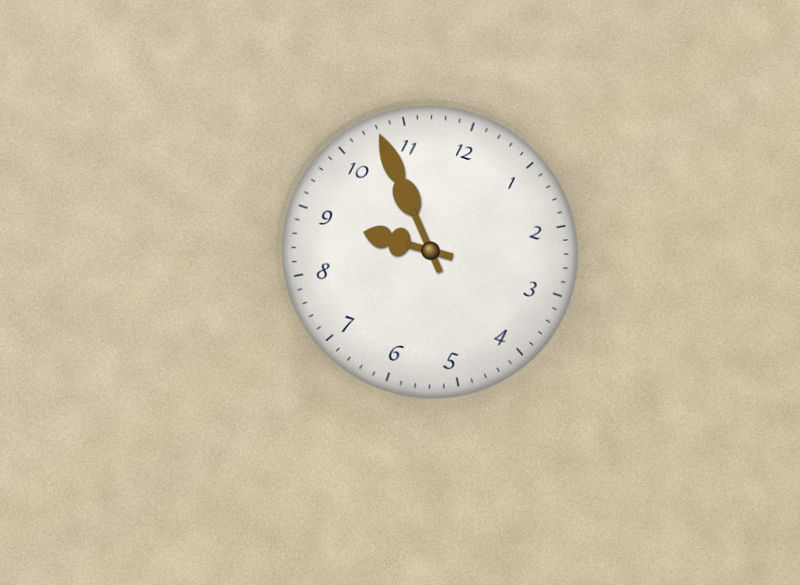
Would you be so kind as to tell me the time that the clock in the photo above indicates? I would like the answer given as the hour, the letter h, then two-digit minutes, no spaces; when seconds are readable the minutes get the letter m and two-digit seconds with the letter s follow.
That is 8h53
